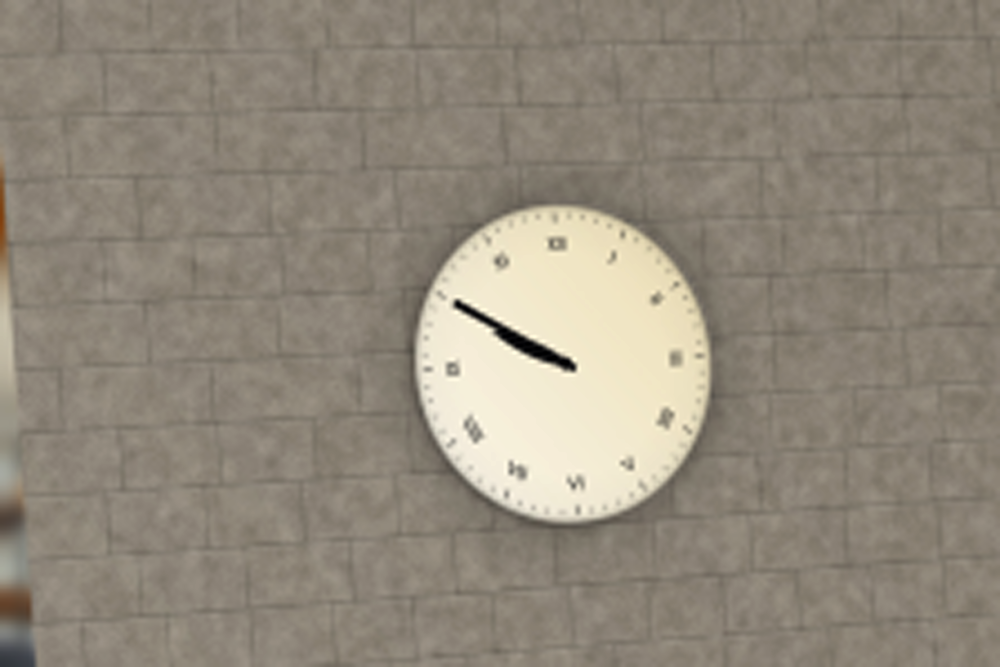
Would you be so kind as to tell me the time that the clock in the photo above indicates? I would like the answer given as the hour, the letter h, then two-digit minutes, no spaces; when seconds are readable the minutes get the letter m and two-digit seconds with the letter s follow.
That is 9h50
